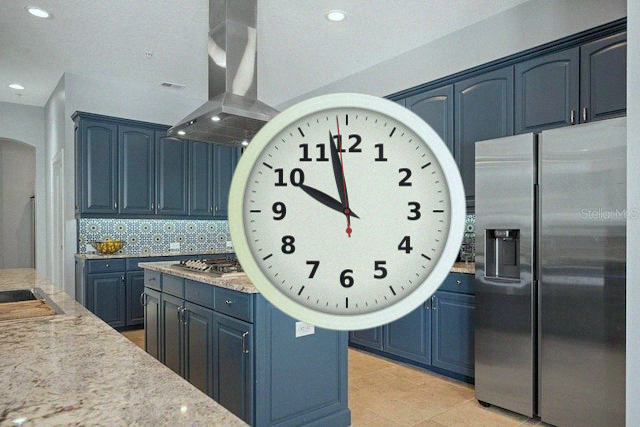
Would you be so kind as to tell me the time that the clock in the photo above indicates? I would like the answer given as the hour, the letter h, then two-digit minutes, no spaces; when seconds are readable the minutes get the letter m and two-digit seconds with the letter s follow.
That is 9h57m59s
